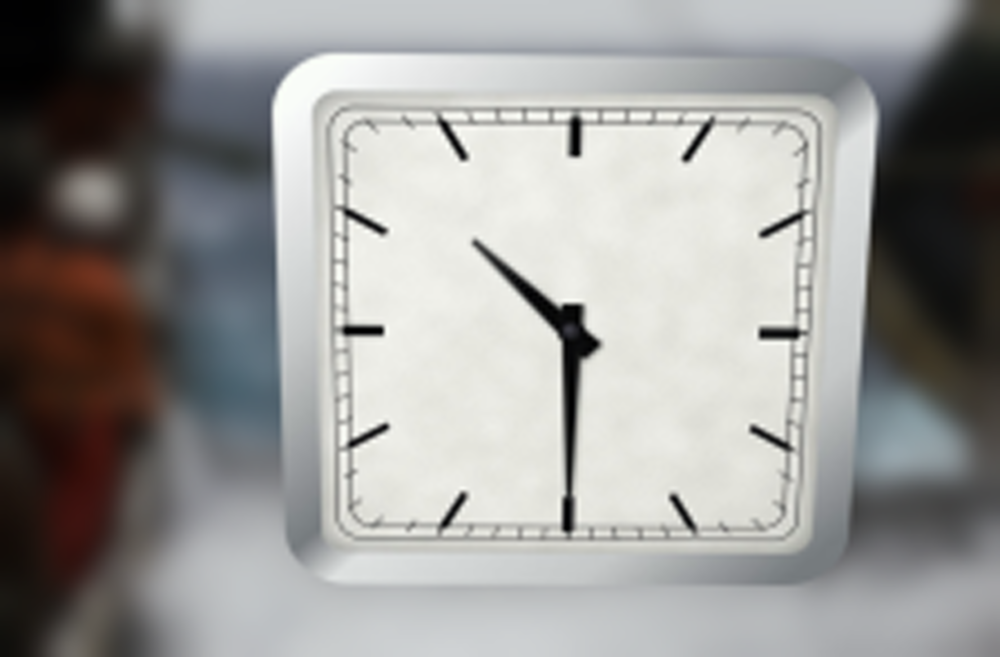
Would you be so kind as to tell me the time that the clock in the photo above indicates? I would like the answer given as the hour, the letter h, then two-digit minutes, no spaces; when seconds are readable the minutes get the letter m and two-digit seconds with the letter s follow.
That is 10h30
